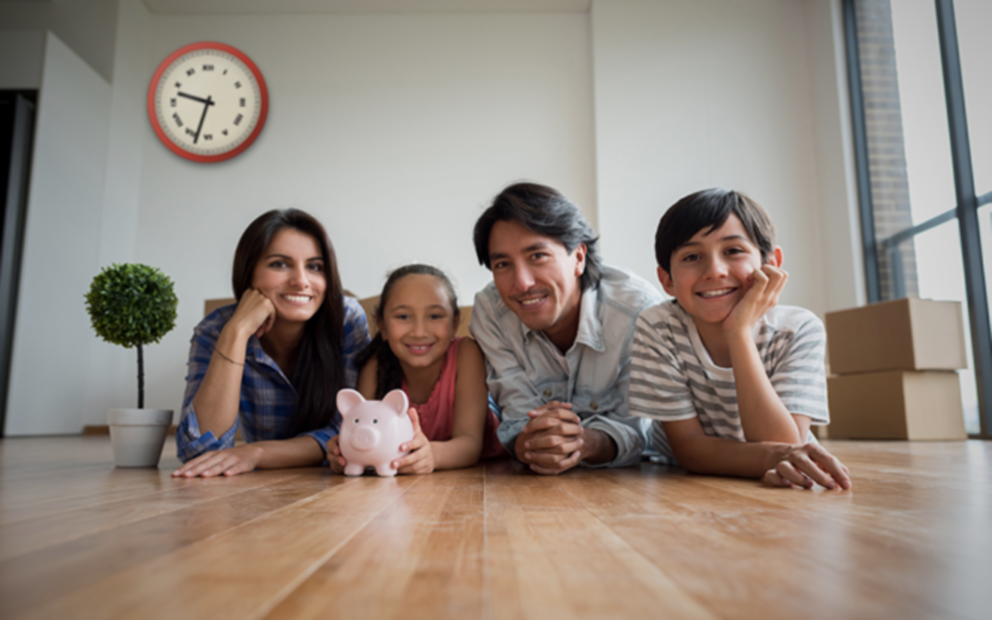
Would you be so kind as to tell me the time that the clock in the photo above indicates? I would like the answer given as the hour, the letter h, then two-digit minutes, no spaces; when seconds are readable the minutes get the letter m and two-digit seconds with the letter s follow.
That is 9h33
